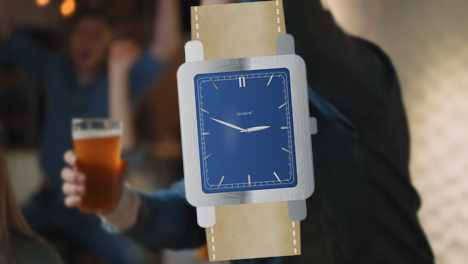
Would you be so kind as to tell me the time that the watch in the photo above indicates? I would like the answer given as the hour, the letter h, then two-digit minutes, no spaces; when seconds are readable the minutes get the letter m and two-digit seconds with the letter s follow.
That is 2h49
